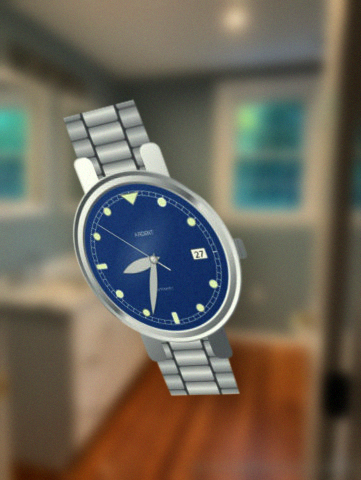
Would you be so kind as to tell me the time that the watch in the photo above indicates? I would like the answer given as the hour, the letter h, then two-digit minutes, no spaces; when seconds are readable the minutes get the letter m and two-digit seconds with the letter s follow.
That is 8h33m52s
